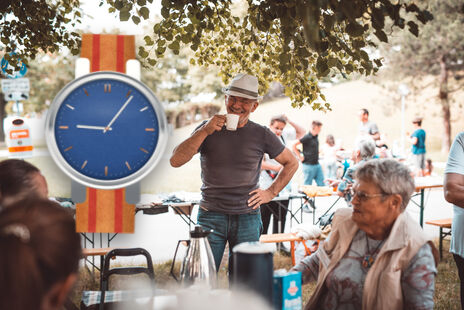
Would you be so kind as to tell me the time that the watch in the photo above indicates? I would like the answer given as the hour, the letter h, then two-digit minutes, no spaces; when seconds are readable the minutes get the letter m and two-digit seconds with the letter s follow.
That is 9h06
